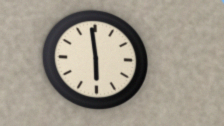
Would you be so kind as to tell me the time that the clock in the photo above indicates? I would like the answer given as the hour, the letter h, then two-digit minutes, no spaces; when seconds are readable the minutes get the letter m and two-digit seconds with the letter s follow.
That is 5h59
